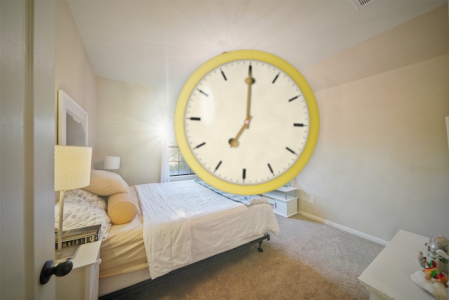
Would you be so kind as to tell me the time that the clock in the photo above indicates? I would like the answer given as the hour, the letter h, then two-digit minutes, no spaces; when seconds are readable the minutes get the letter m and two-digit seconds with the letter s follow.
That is 7h00
